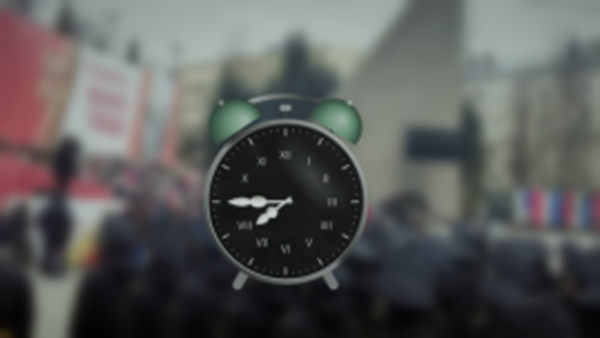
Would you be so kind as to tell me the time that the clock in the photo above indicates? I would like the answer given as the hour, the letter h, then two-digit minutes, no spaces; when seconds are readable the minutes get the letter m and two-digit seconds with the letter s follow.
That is 7h45
